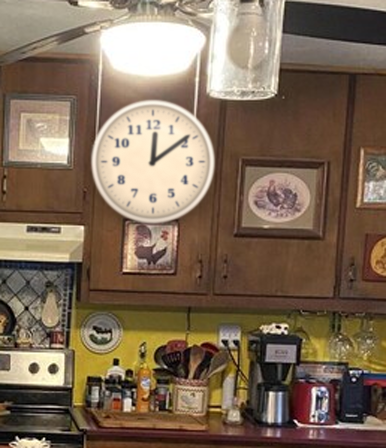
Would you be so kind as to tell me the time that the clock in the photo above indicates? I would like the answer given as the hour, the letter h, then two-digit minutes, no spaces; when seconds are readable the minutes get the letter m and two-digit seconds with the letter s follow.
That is 12h09
